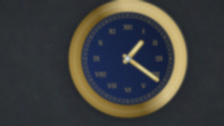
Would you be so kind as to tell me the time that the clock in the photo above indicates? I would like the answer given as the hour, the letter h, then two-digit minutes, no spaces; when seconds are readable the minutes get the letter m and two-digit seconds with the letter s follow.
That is 1h21
